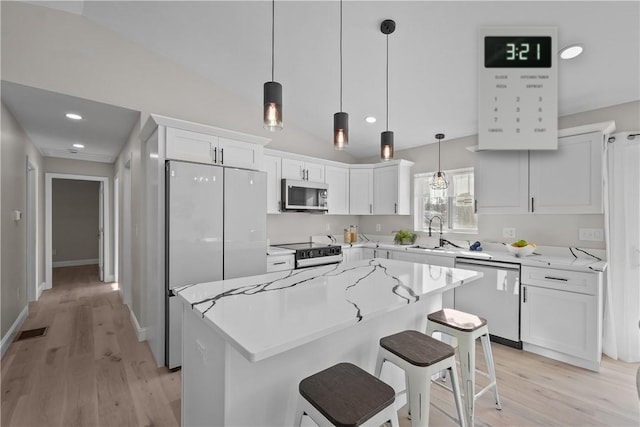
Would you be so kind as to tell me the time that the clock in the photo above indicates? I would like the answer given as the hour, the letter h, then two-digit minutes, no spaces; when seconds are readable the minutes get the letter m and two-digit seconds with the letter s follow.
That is 3h21
